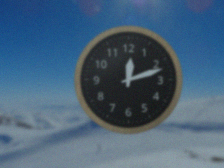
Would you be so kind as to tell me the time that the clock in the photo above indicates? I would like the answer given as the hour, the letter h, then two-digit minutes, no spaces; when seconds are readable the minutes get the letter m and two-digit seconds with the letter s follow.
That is 12h12
